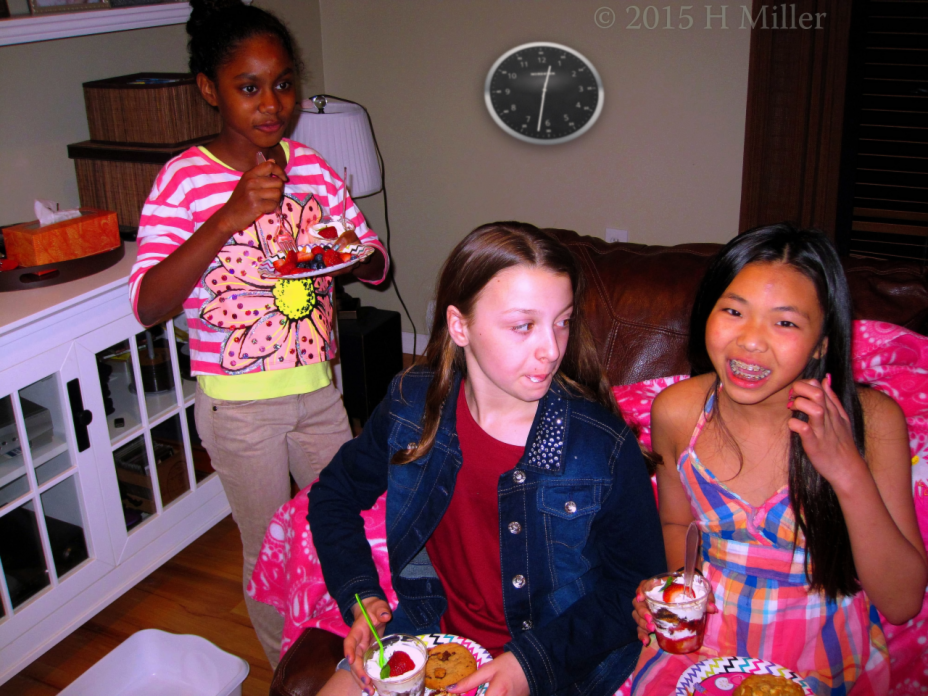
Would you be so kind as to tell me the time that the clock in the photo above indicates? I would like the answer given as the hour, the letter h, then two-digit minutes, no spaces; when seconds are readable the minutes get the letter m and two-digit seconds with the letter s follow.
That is 12h32
